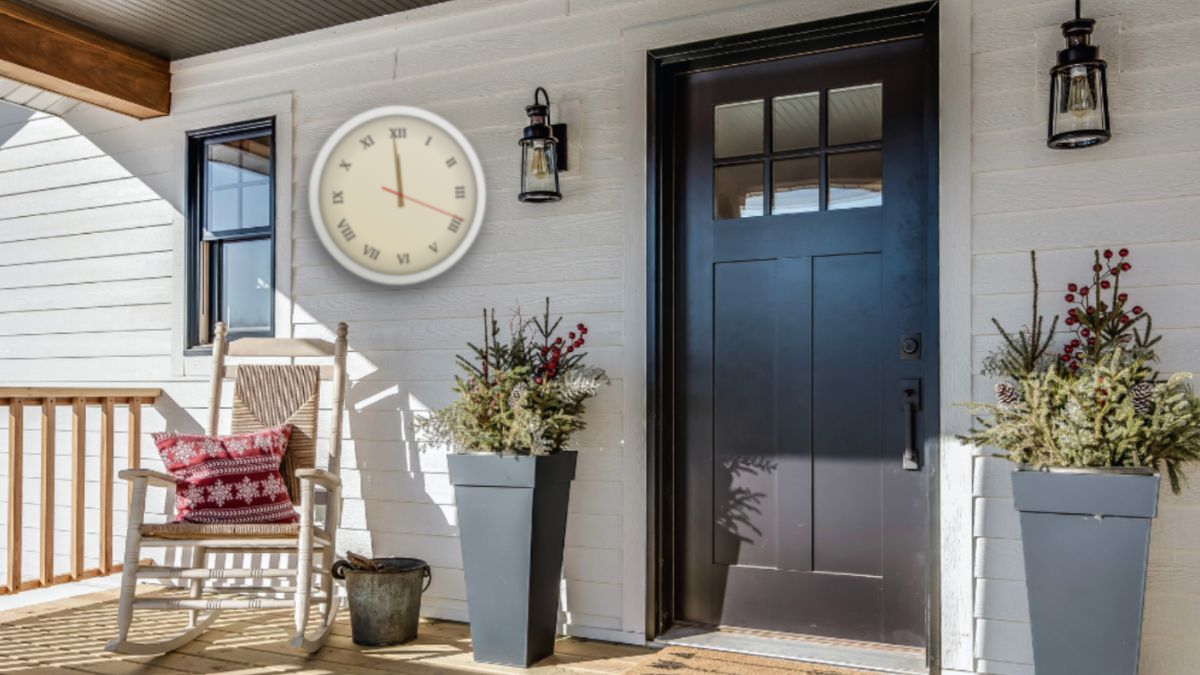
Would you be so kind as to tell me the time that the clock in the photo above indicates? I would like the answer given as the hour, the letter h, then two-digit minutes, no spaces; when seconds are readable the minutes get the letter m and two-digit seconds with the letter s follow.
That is 11h59m19s
